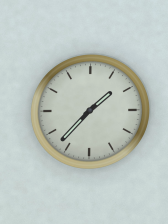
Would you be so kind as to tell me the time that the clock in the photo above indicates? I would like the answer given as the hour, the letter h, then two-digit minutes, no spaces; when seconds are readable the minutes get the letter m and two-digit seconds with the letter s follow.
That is 1h37
